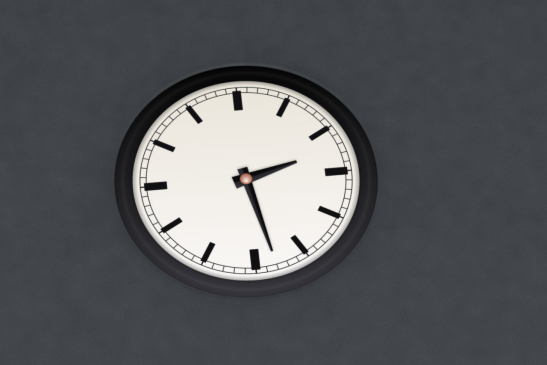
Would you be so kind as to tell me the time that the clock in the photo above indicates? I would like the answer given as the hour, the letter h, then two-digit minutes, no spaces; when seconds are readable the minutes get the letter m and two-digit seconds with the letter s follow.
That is 2h28
